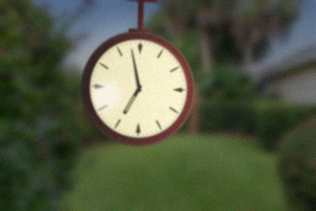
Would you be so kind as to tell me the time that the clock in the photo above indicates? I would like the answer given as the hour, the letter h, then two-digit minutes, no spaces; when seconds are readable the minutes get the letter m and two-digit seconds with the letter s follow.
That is 6h58
